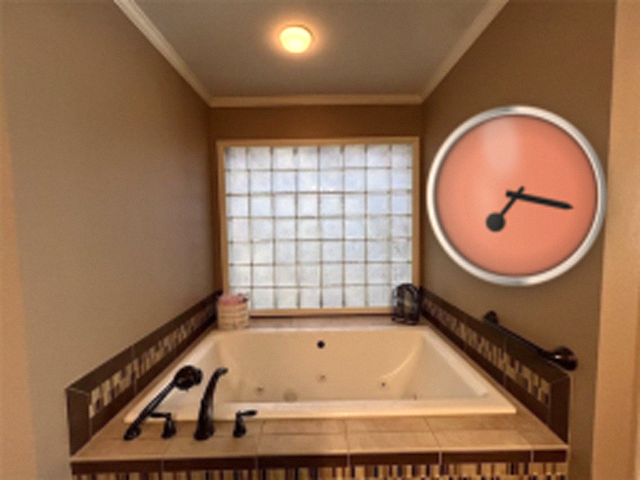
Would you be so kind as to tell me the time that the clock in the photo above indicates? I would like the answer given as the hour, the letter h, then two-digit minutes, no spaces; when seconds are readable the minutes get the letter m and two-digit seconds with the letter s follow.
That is 7h17
